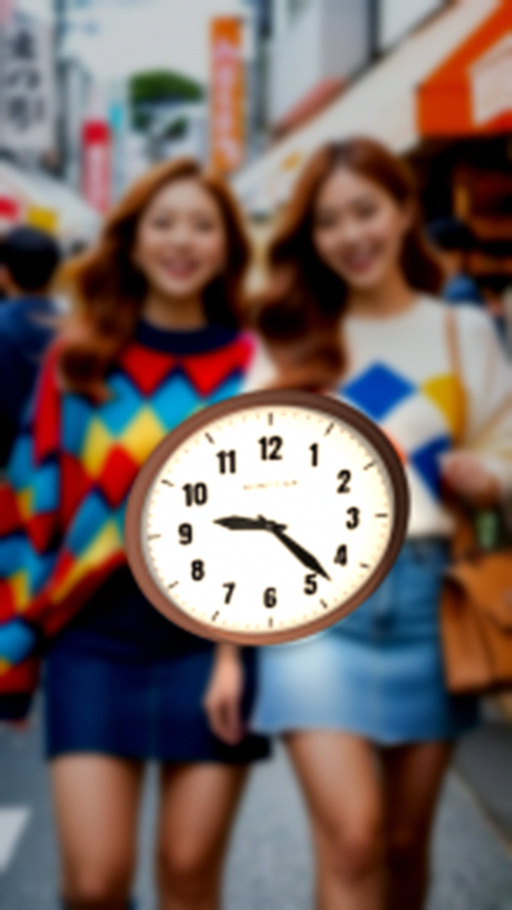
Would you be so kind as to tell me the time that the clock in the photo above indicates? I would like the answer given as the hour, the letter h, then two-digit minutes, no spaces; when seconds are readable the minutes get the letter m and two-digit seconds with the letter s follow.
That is 9h23
